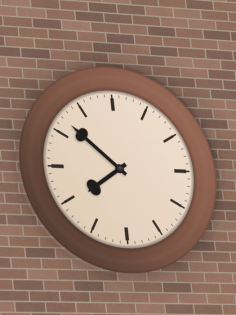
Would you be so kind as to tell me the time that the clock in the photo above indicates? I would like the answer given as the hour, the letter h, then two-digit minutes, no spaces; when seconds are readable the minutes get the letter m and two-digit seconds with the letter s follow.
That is 7h52
